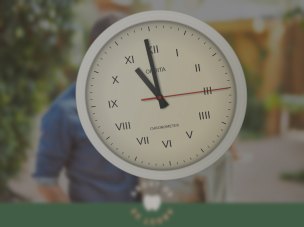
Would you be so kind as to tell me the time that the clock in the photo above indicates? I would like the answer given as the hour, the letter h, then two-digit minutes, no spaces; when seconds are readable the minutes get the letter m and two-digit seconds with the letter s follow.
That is 10h59m15s
